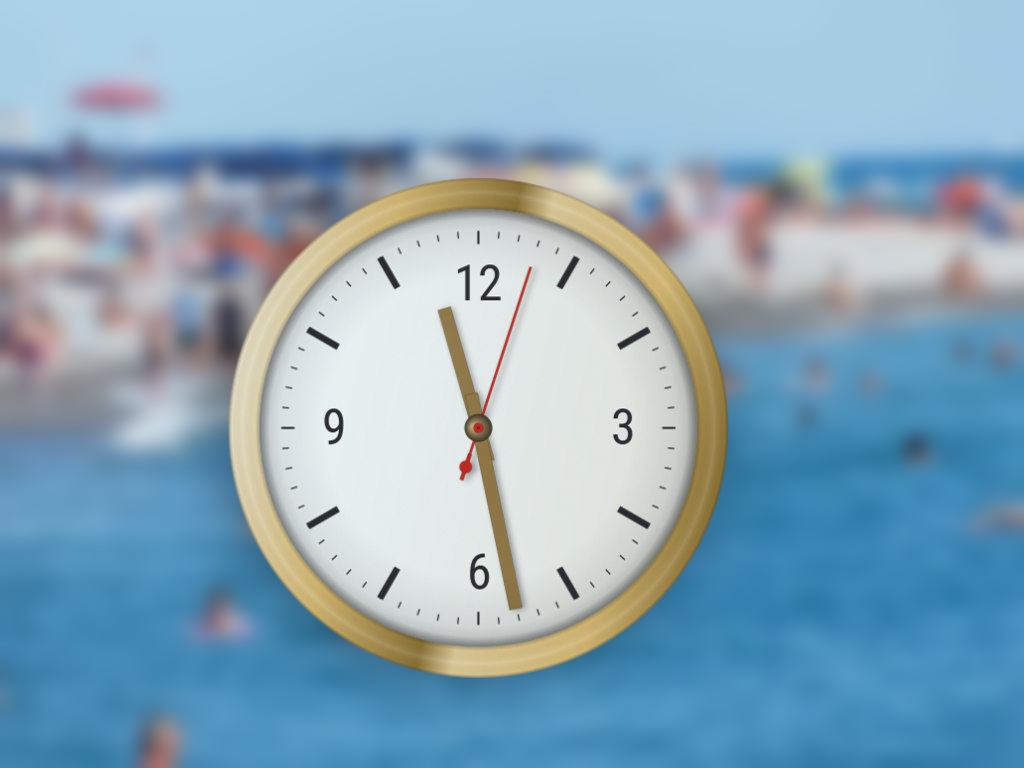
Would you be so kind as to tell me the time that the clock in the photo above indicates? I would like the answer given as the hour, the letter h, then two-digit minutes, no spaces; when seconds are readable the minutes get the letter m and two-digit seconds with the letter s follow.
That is 11h28m03s
